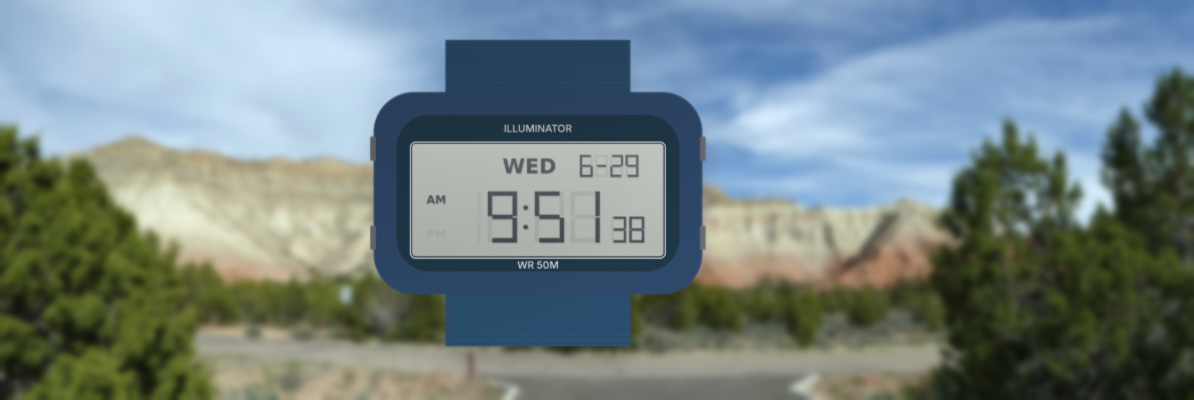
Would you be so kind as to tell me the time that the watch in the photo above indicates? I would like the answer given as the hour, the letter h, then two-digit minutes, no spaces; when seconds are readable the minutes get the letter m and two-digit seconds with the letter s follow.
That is 9h51m38s
